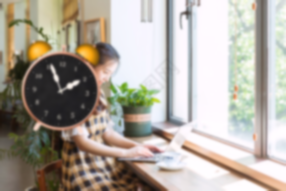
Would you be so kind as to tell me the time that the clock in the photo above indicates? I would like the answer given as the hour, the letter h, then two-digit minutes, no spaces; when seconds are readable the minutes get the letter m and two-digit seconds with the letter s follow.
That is 1h56
